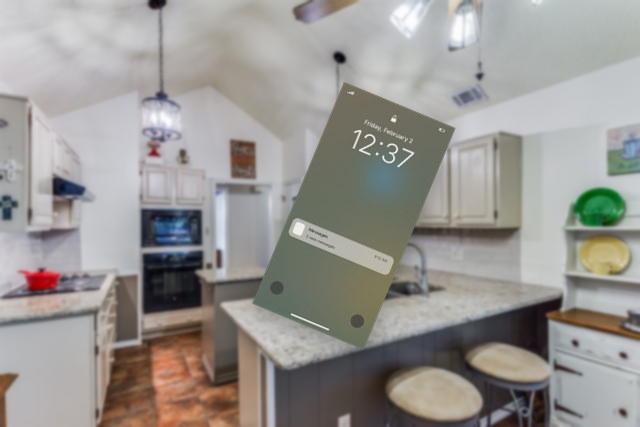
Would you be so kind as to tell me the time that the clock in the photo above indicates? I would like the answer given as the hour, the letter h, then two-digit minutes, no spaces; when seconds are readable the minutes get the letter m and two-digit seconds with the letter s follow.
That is 12h37
